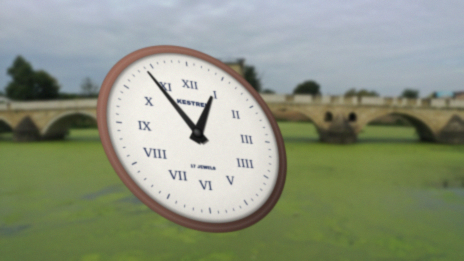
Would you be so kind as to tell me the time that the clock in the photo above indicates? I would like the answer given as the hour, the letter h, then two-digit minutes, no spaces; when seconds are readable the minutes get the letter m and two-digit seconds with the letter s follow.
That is 12h54
